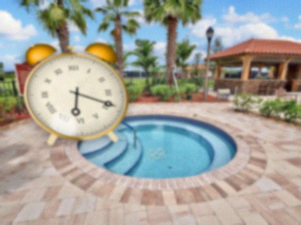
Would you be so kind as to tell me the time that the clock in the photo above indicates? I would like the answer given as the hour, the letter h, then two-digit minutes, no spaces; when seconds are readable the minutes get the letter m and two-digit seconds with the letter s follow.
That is 6h19
